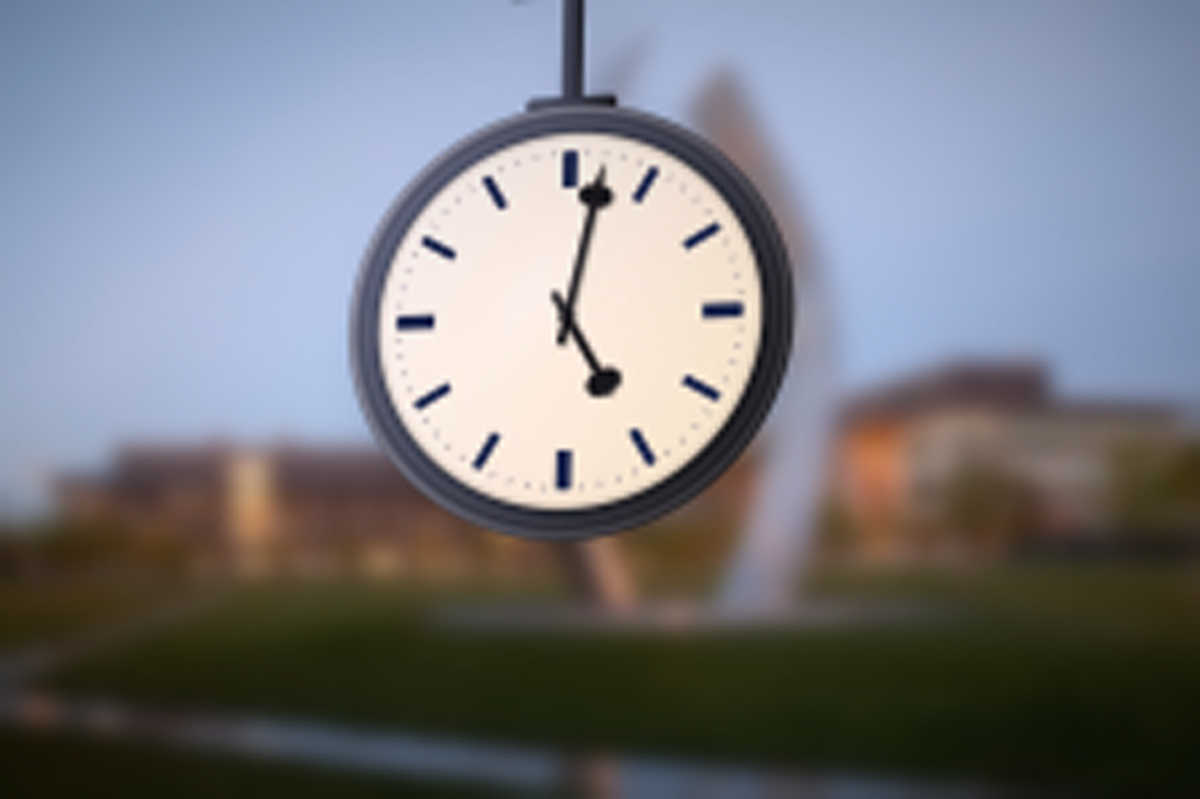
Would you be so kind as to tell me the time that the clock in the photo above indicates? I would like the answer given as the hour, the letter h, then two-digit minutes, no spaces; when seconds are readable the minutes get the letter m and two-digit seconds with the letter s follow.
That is 5h02
